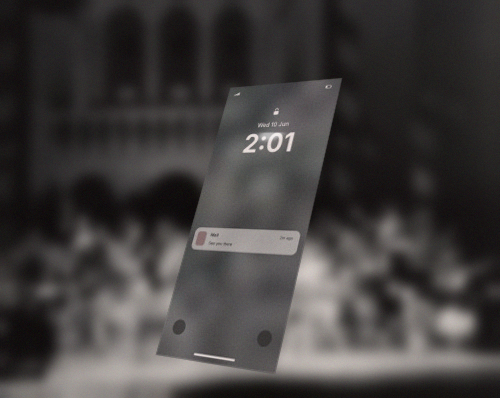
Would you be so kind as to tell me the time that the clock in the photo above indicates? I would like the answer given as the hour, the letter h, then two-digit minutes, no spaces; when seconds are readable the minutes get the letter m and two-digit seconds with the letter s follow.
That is 2h01
